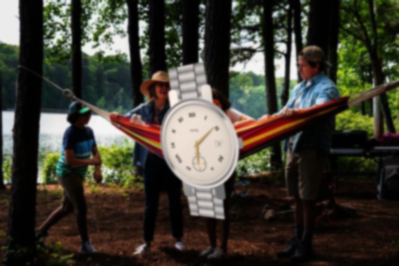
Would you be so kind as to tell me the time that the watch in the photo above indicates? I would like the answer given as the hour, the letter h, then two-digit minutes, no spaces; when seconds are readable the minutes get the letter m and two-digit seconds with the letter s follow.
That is 6h09
